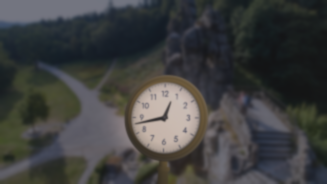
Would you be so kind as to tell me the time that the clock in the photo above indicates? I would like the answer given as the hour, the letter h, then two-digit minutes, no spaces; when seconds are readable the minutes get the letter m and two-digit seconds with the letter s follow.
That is 12h43
